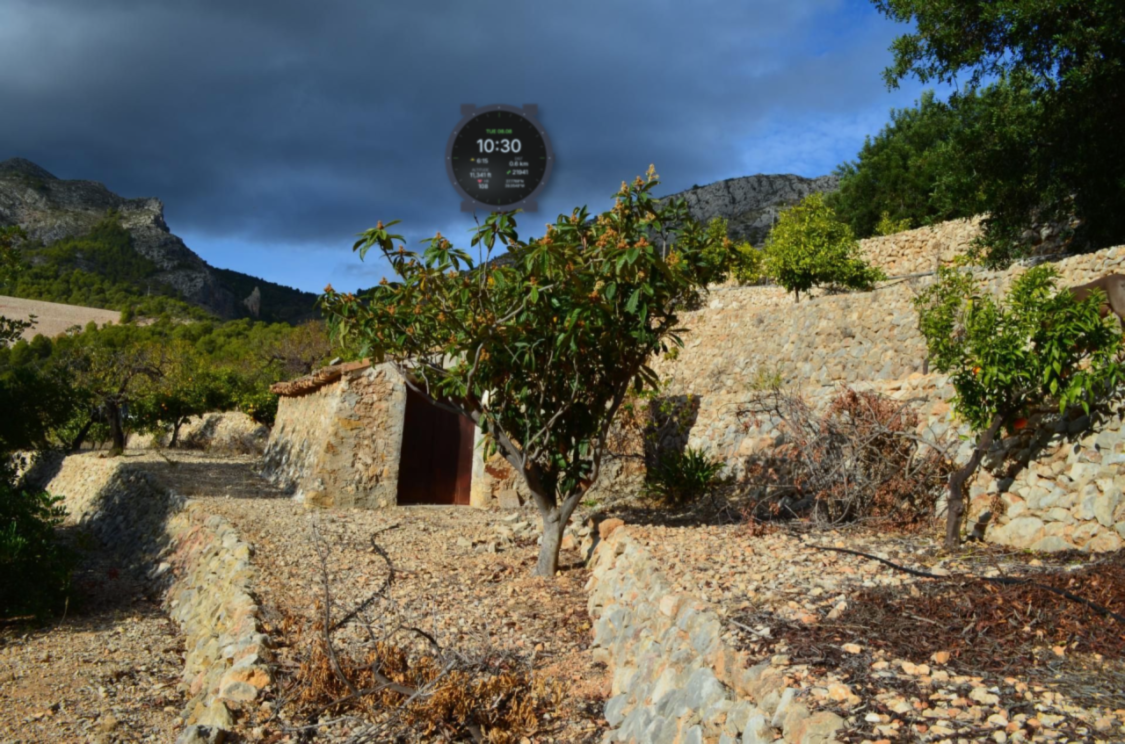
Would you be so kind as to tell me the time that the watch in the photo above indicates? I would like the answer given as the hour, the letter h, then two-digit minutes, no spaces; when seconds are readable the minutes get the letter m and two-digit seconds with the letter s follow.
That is 10h30
